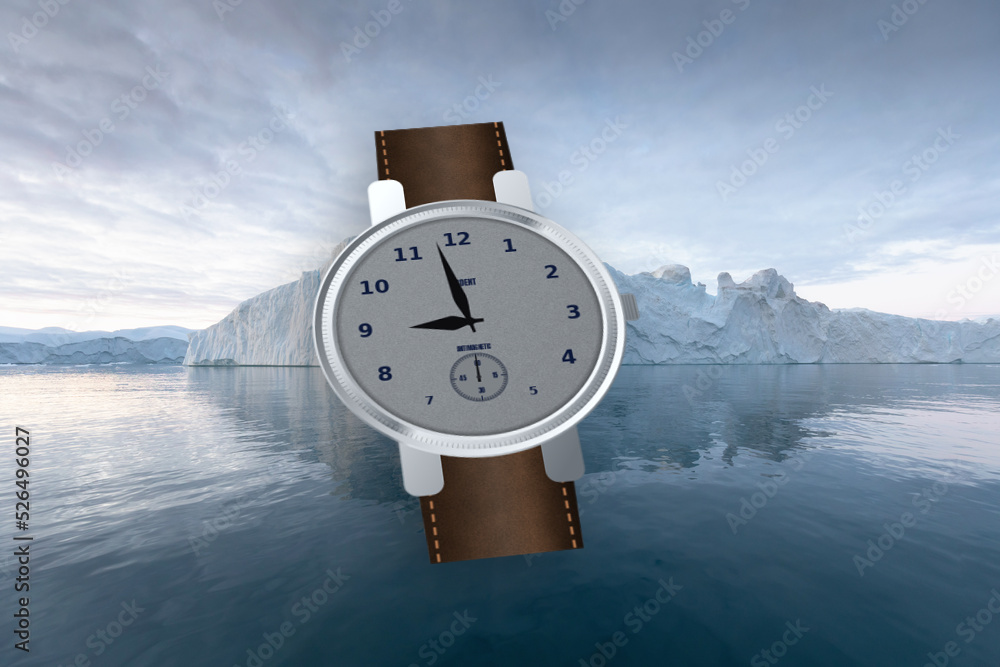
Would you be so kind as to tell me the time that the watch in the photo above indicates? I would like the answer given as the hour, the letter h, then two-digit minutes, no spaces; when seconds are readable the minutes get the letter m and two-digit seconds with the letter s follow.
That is 8h58
